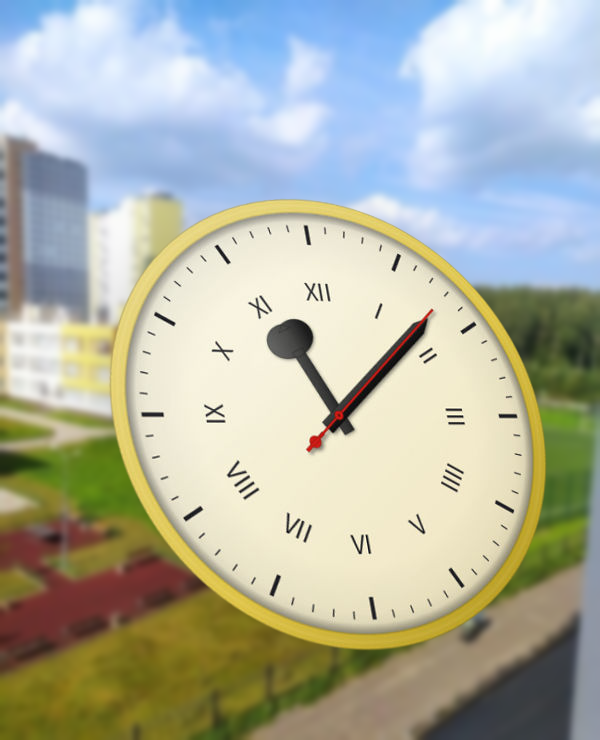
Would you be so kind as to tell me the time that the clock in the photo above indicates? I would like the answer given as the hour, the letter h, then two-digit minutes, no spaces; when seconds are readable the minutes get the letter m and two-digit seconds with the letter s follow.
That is 11h08m08s
